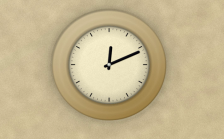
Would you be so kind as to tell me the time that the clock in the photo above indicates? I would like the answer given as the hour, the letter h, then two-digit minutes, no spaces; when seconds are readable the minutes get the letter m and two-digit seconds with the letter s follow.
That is 12h11
